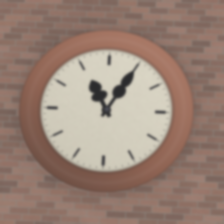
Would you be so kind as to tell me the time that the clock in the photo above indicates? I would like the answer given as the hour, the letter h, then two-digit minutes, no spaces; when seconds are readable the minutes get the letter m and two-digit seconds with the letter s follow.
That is 11h05
